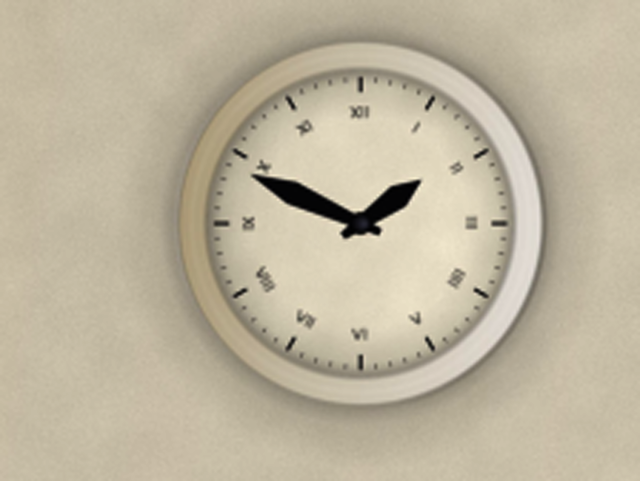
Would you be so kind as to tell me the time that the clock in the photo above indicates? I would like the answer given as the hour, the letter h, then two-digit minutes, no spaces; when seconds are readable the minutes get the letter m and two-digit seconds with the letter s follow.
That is 1h49
